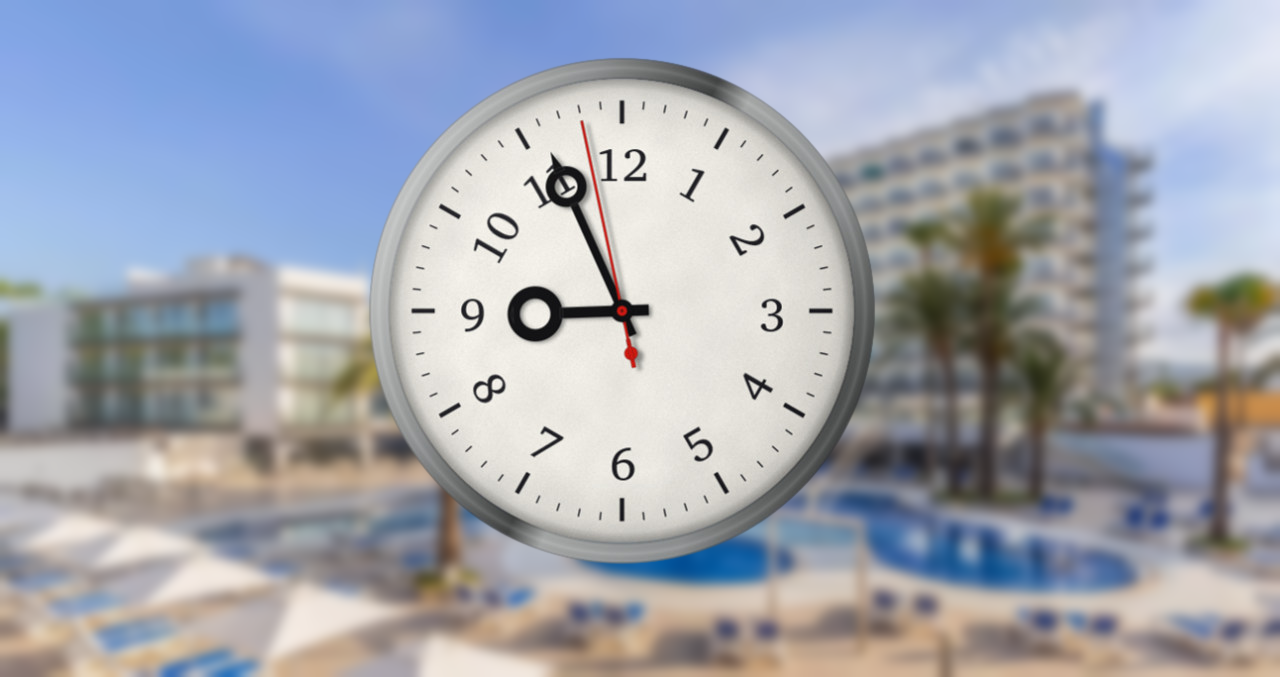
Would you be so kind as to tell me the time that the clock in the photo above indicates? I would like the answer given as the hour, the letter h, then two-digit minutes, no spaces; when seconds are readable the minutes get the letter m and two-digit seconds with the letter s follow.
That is 8h55m58s
